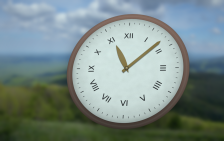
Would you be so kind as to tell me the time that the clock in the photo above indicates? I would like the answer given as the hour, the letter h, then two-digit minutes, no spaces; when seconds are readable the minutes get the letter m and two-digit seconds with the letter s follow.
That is 11h08
